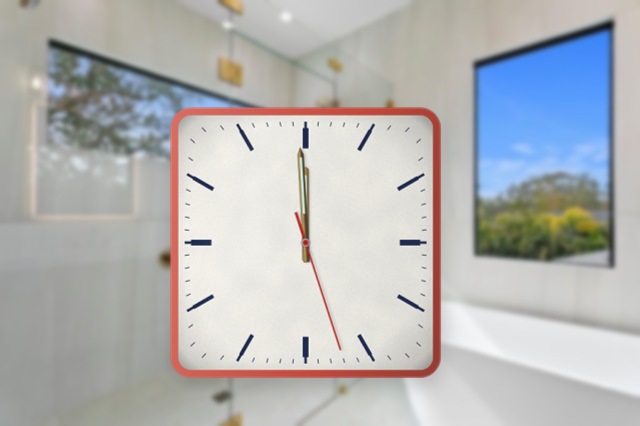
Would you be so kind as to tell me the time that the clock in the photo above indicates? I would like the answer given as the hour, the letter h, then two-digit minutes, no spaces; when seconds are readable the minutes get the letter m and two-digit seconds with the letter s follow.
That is 11h59m27s
